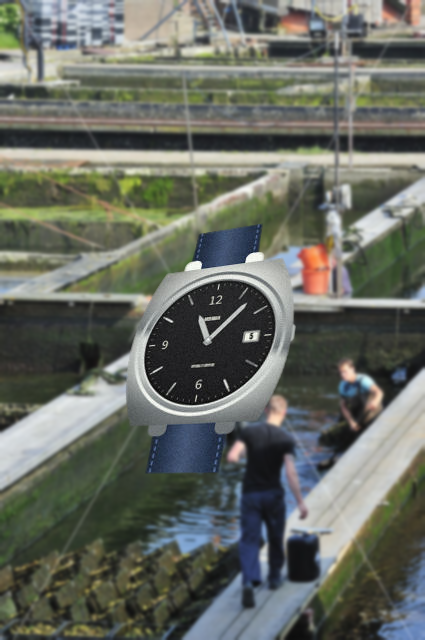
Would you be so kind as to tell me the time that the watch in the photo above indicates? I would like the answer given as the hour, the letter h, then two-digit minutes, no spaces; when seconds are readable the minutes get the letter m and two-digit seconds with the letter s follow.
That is 11h07
